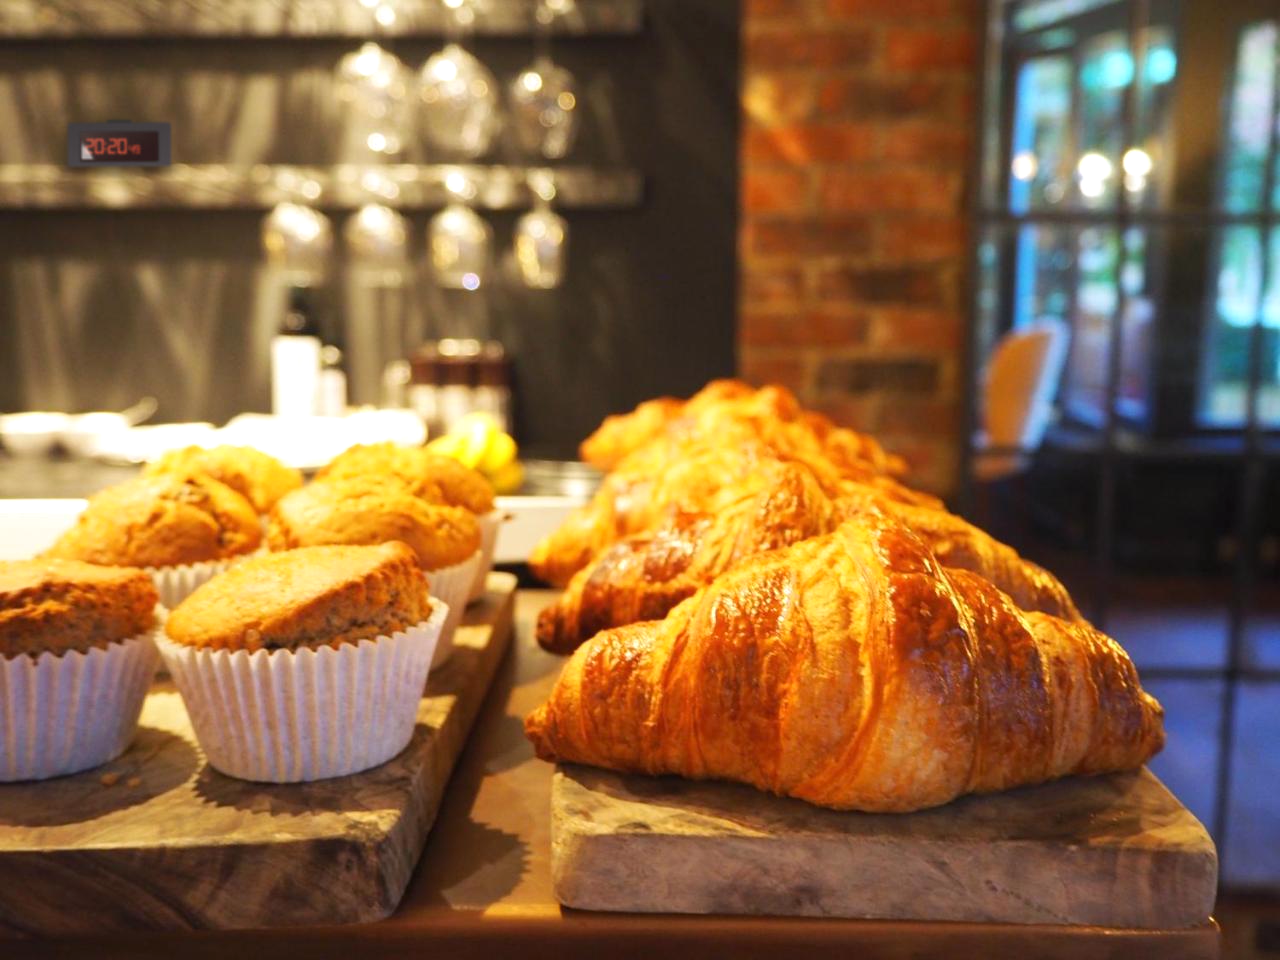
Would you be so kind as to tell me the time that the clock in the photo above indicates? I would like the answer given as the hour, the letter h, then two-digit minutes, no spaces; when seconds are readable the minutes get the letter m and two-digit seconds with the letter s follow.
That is 20h20
